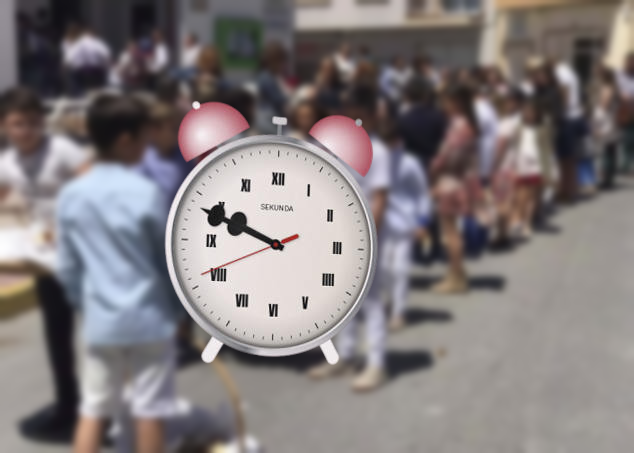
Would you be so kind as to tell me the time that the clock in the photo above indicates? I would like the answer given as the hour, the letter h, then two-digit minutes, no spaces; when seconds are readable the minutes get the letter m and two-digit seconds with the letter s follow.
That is 9h48m41s
